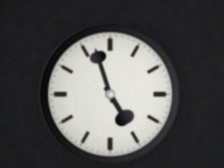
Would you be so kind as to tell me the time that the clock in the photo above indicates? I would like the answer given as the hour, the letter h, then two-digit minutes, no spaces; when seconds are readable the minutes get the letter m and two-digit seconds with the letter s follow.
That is 4h57
